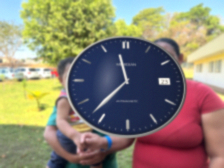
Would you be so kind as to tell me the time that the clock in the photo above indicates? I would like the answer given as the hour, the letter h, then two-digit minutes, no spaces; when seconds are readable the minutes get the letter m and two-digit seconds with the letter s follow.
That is 11h37
